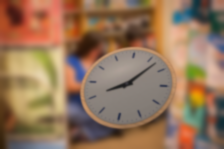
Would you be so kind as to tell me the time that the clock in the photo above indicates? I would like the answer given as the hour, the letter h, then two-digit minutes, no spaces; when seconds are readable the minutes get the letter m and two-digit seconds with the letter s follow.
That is 8h07
